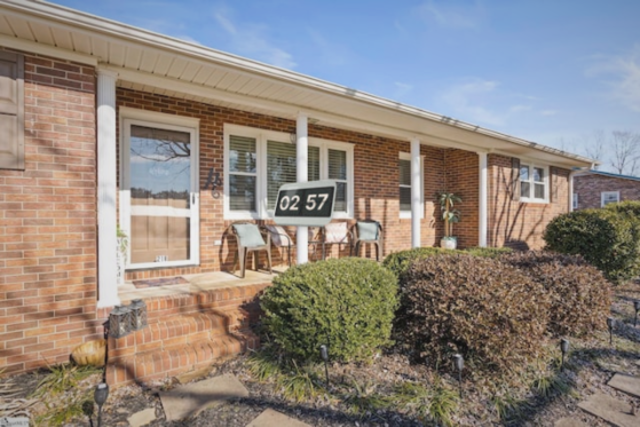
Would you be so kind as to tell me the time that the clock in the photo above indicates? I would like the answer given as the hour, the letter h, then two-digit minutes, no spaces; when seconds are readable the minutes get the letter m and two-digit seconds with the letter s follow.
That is 2h57
